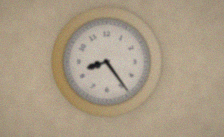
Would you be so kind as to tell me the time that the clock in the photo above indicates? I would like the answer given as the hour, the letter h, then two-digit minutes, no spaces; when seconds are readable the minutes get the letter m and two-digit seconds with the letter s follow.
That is 8h24
